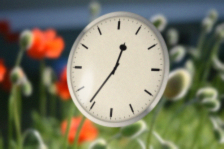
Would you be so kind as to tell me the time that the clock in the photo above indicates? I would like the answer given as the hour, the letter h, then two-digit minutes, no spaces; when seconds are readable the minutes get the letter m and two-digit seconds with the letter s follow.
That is 12h36
